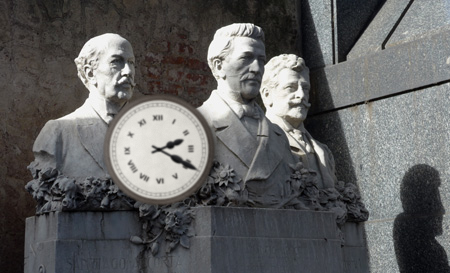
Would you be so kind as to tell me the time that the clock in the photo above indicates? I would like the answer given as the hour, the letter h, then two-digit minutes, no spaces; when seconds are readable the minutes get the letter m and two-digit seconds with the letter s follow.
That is 2h20
